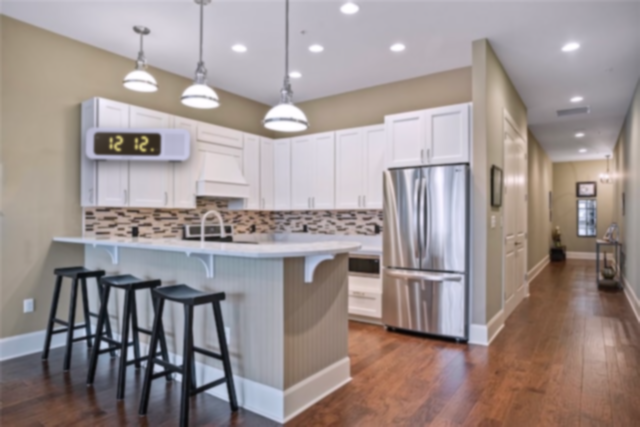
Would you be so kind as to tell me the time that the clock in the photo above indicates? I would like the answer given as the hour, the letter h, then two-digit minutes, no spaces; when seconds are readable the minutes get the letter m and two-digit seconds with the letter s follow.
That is 12h12
